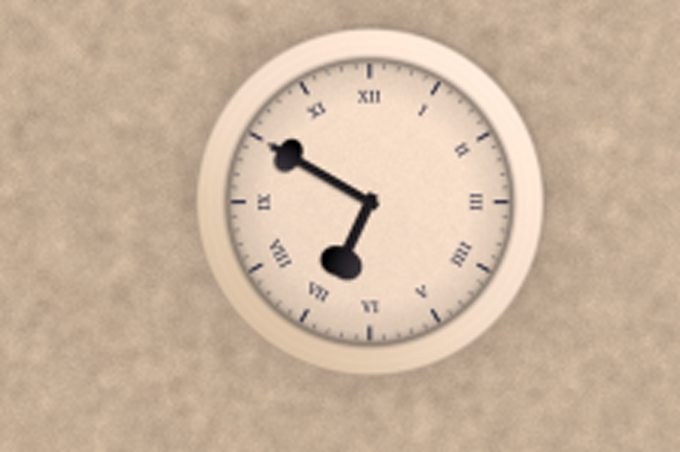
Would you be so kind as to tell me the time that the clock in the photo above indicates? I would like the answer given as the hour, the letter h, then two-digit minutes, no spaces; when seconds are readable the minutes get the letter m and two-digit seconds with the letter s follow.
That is 6h50
